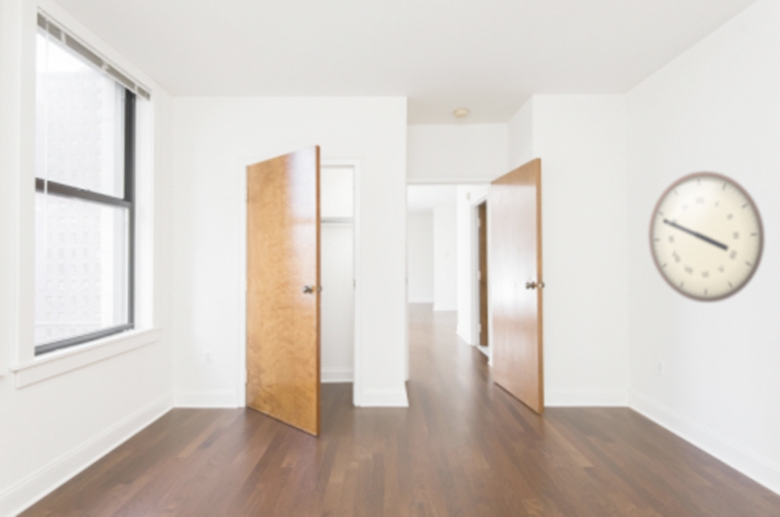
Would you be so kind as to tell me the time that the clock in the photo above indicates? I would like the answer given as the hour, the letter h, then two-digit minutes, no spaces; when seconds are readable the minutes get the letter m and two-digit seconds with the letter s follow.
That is 3h49
